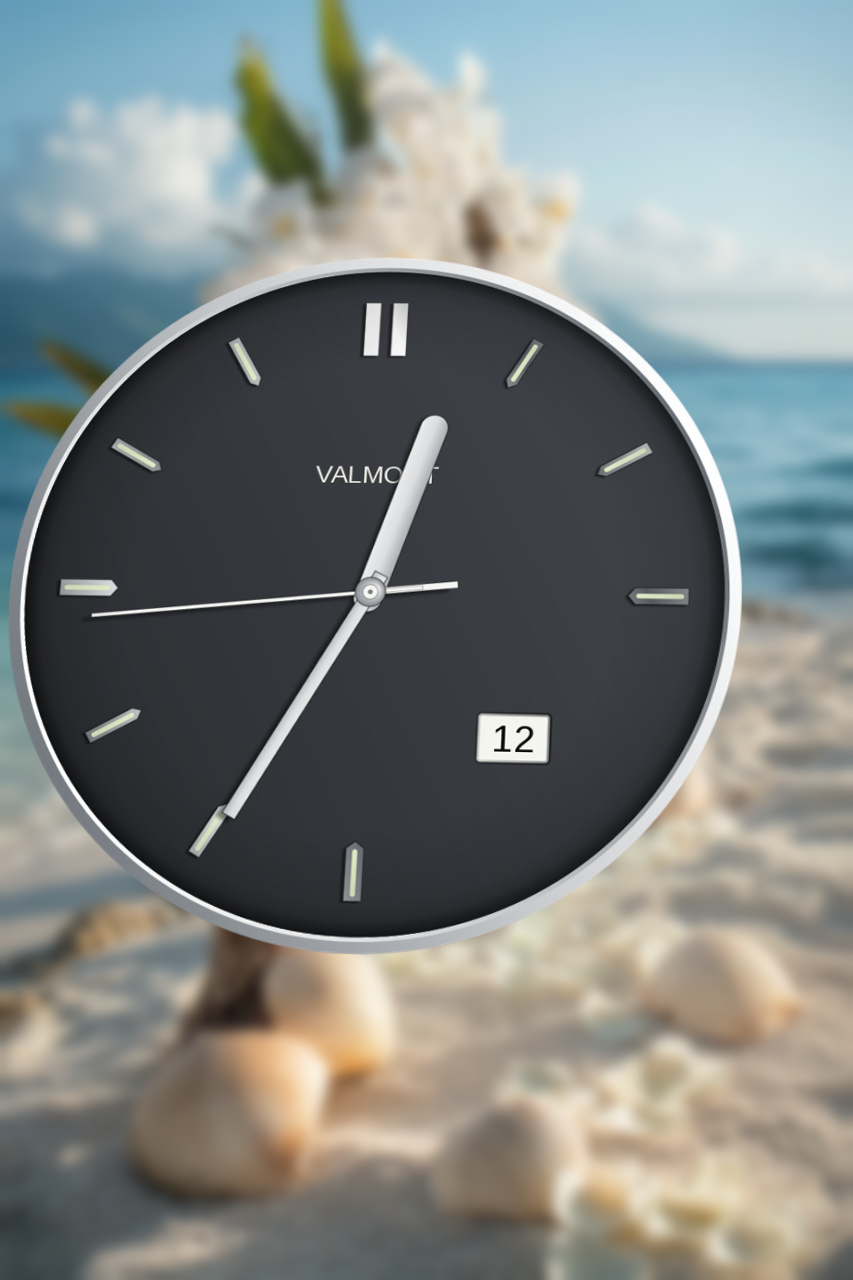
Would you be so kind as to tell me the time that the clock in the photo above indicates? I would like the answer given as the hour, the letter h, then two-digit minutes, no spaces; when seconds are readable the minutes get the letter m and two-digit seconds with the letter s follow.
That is 12h34m44s
